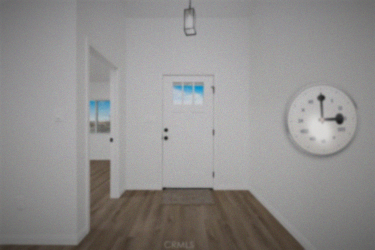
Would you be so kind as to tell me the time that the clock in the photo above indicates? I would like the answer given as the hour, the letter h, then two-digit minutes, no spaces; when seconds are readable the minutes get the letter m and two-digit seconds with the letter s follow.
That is 3h00
